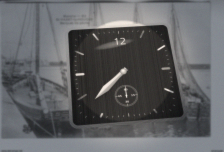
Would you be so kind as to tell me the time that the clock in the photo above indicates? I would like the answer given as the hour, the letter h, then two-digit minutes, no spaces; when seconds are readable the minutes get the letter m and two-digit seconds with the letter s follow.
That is 7h38
